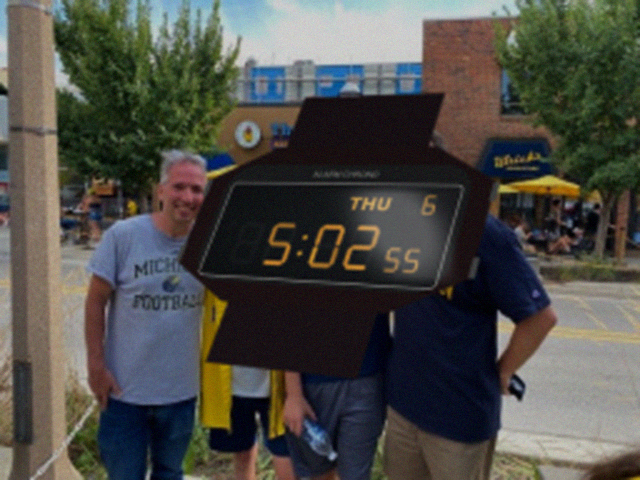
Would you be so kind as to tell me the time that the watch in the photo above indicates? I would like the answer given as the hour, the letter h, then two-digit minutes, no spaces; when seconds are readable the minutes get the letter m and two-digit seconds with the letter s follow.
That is 5h02m55s
